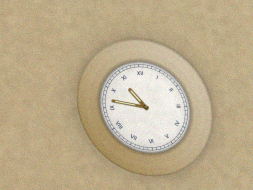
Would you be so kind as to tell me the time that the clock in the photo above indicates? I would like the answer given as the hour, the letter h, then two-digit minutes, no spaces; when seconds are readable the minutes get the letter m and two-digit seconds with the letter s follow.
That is 10h47
